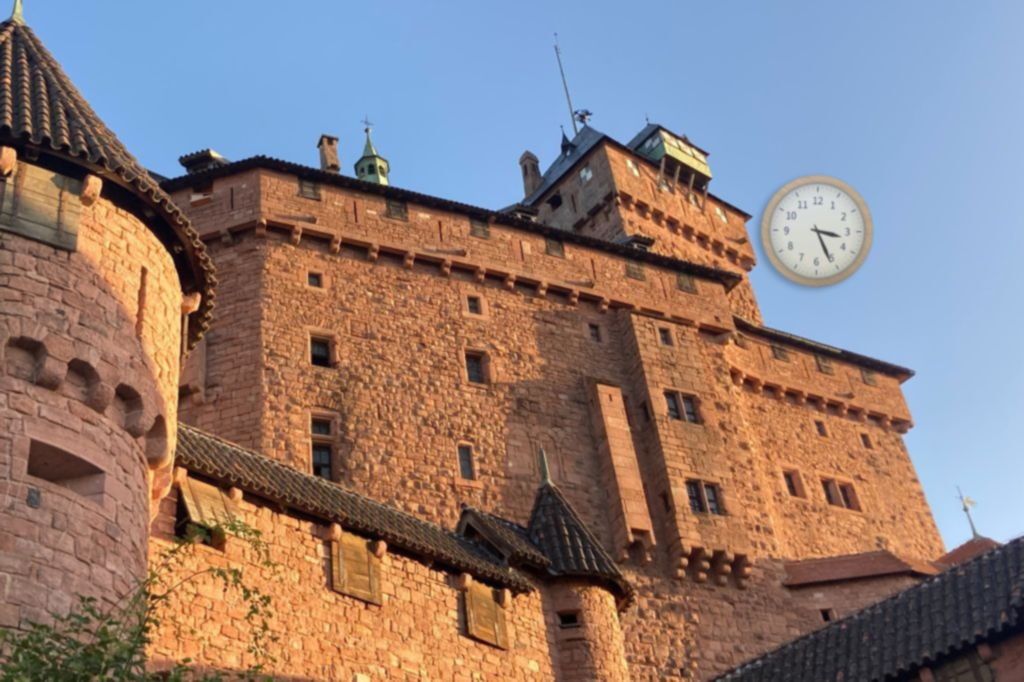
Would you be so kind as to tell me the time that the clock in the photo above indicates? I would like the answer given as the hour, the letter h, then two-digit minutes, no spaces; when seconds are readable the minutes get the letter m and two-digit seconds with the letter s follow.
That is 3h26
